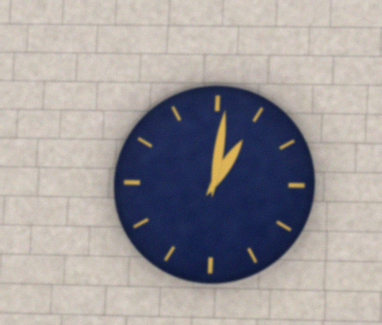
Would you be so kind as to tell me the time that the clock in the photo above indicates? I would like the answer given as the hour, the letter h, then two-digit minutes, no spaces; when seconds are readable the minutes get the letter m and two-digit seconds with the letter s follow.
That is 1h01
